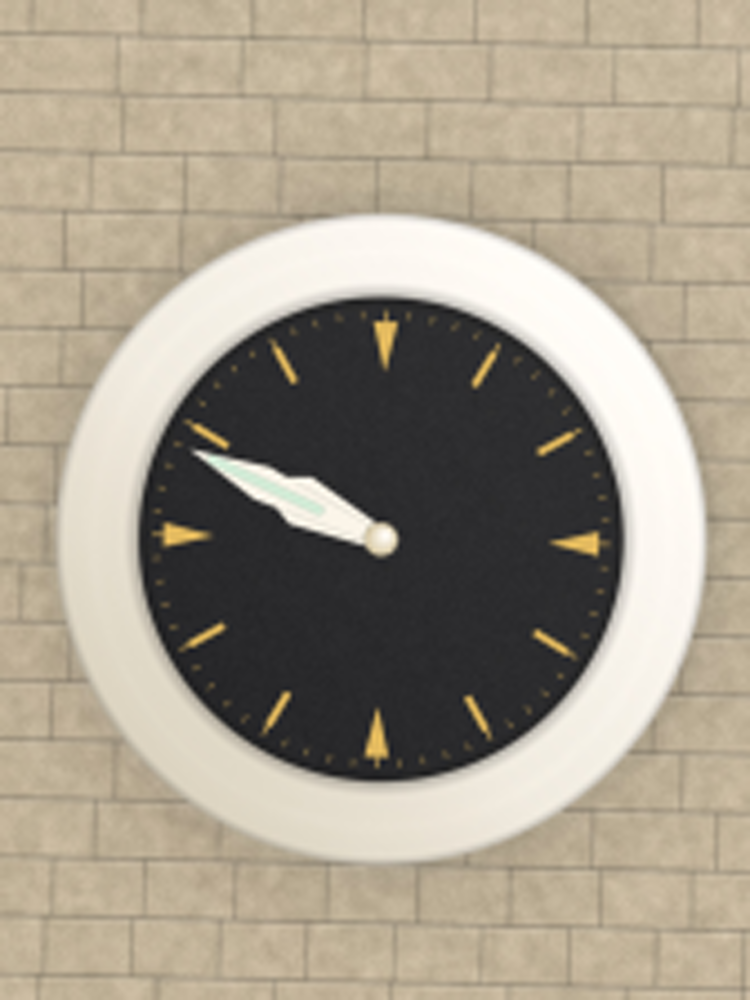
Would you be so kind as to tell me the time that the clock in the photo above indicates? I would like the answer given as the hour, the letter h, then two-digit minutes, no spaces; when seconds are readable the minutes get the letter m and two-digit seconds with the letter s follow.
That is 9h49
